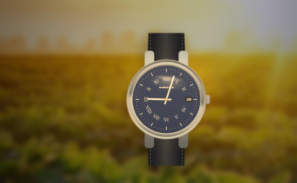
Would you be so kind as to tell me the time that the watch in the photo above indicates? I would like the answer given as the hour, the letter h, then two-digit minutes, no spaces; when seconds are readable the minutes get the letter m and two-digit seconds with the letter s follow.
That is 9h03
